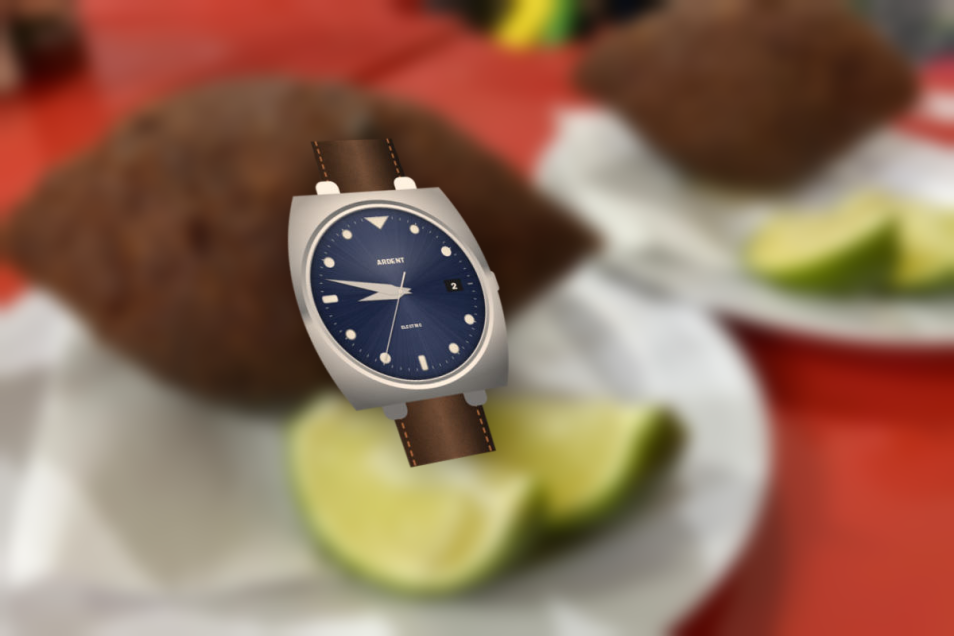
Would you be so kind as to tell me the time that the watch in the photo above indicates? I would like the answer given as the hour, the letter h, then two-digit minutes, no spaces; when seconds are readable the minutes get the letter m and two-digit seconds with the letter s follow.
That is 8h47m35s
